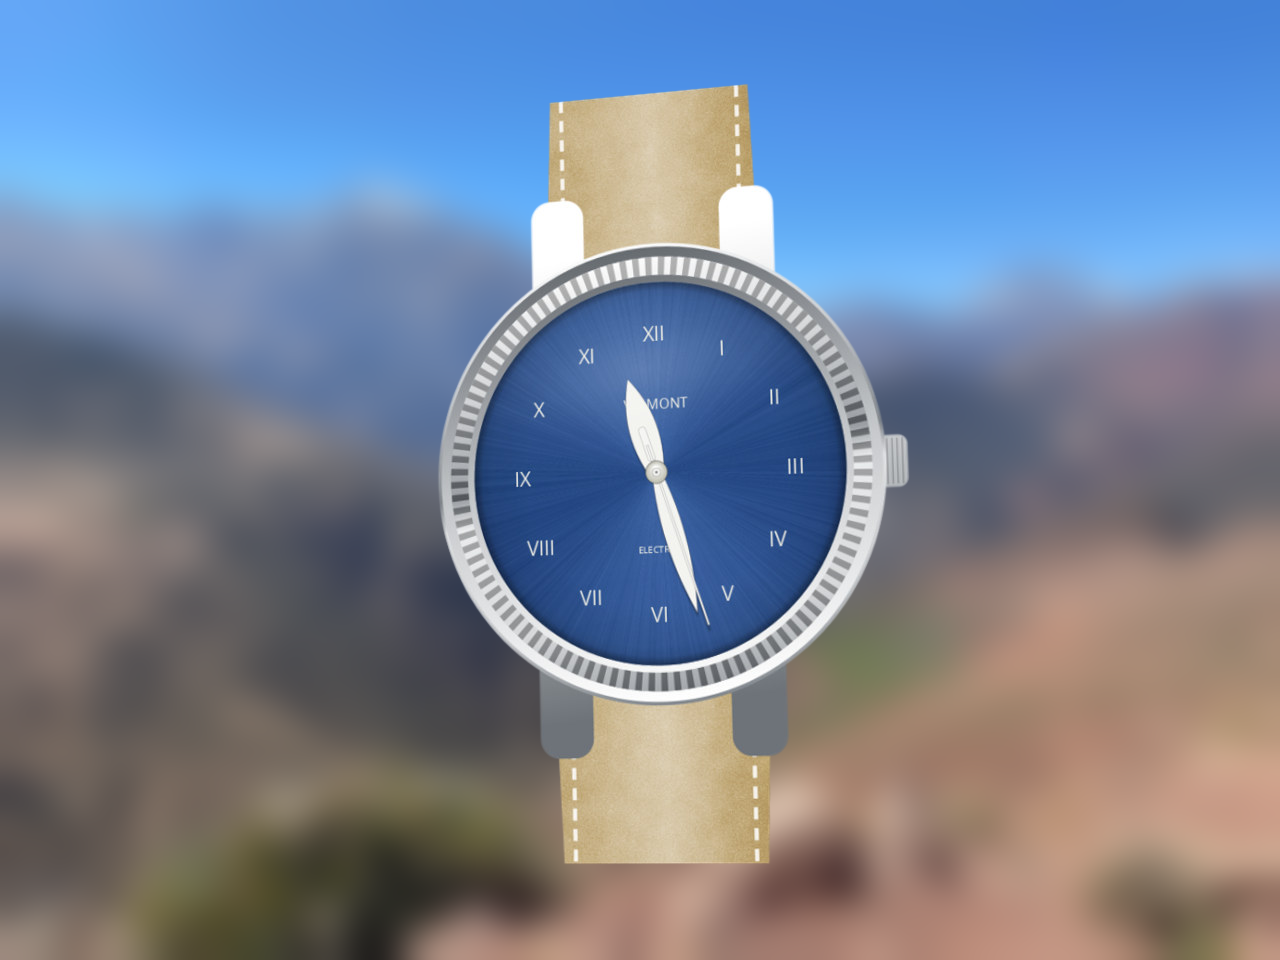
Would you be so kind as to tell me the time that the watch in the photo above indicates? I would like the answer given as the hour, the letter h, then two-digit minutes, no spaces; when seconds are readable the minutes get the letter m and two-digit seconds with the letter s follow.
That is 11h27m27s
